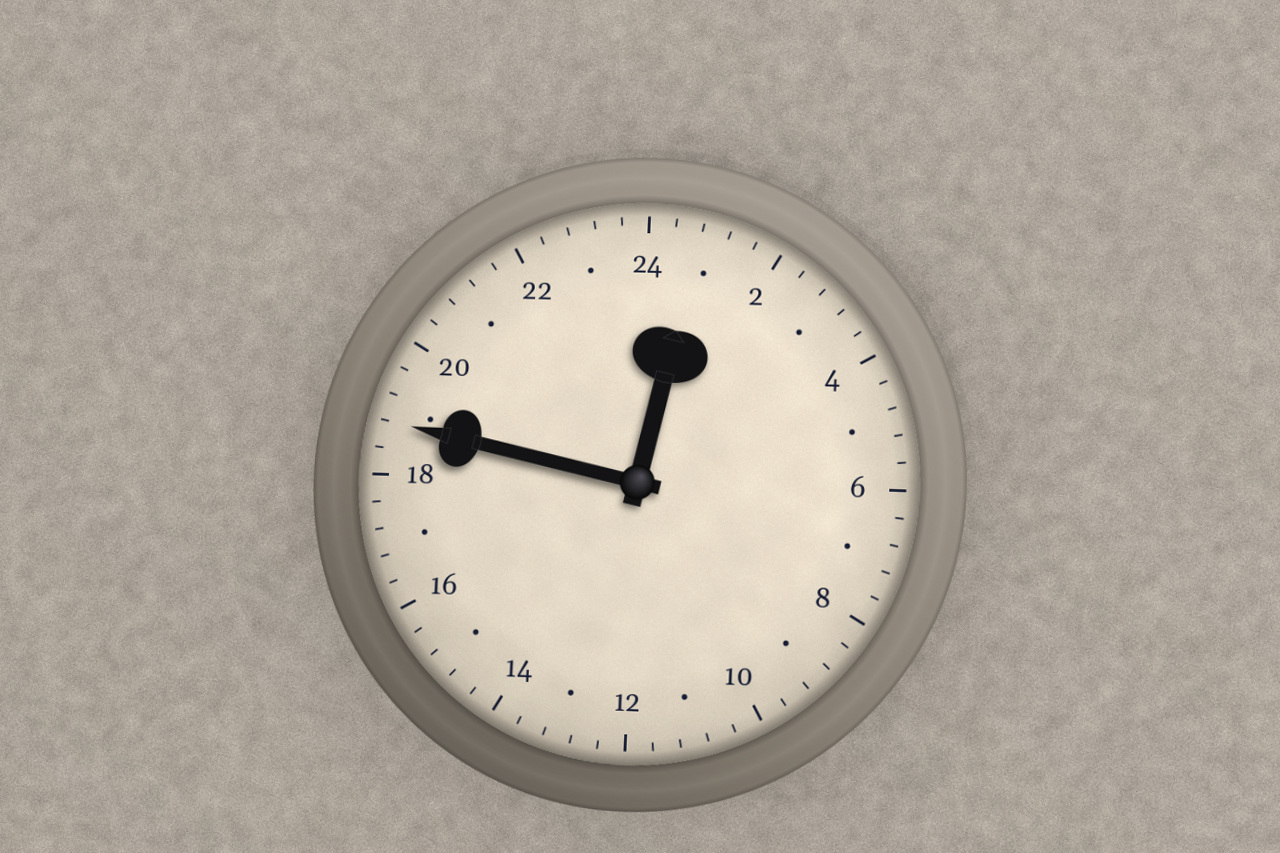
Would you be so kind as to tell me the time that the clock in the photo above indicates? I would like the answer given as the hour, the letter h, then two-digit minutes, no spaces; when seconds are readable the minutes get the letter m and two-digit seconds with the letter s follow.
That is 0h47
